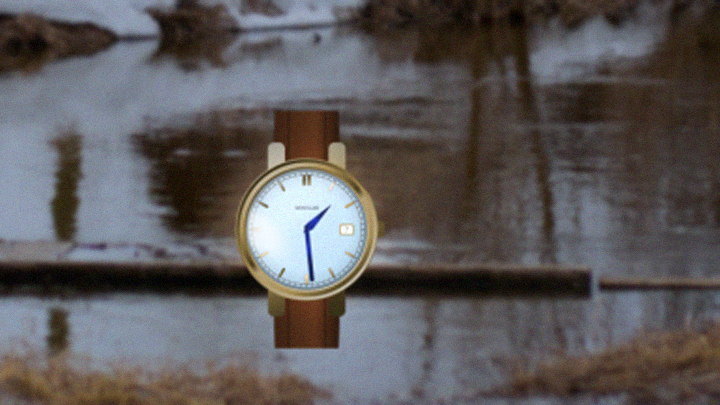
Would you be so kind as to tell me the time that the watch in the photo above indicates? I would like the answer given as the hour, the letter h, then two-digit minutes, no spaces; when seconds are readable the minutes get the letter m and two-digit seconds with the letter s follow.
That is 1h29
